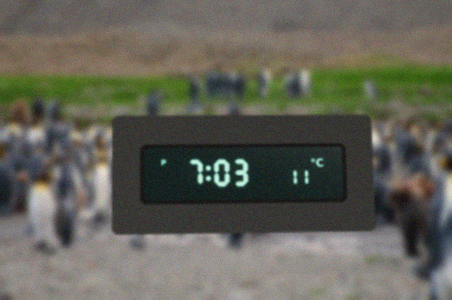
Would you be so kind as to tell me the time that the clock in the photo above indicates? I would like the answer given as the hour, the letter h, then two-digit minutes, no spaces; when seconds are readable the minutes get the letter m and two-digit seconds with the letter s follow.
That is 7h03
